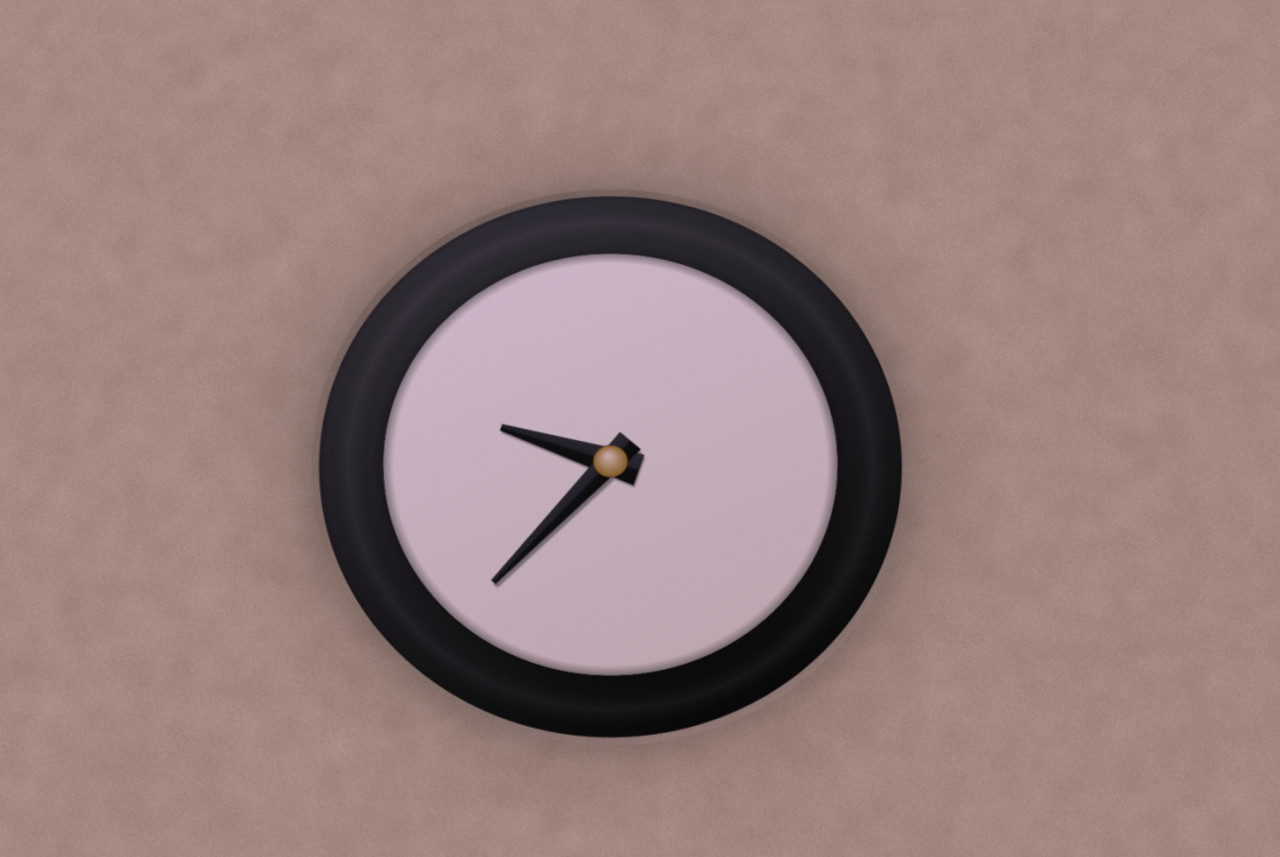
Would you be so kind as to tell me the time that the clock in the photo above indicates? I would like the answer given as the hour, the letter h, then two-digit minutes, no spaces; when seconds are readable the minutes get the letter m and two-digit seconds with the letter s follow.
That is 9h37
